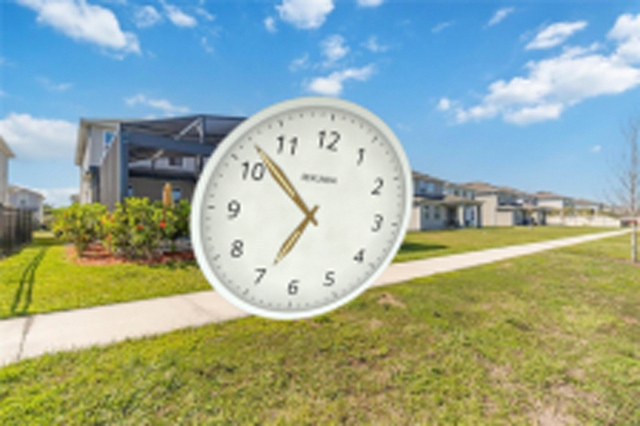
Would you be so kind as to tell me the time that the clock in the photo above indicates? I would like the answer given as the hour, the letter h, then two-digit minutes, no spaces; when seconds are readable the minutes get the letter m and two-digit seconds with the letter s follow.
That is 6h52
